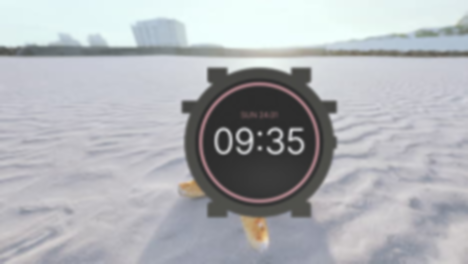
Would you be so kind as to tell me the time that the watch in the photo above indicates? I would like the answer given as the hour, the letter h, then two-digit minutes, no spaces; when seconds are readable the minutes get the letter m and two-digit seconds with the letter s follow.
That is 9h35
